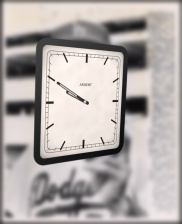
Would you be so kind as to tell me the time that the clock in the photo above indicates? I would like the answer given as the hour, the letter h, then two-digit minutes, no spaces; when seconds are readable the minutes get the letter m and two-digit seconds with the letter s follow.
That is 9h50
